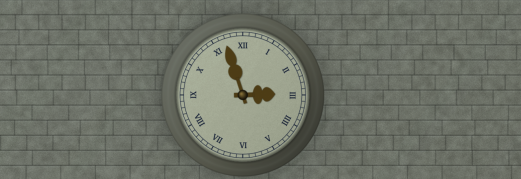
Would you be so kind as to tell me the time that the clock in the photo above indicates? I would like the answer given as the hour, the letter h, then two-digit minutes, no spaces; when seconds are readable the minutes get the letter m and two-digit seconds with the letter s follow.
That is 2h57
